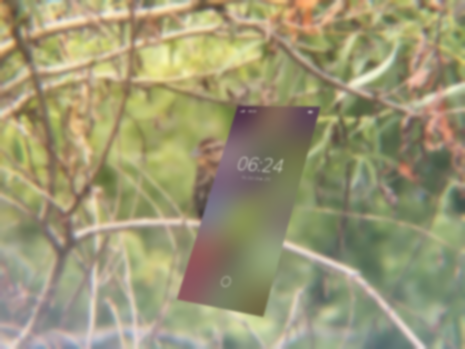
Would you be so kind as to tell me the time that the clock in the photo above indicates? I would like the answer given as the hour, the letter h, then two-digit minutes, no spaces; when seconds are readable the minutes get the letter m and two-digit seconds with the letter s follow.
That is 6h24
